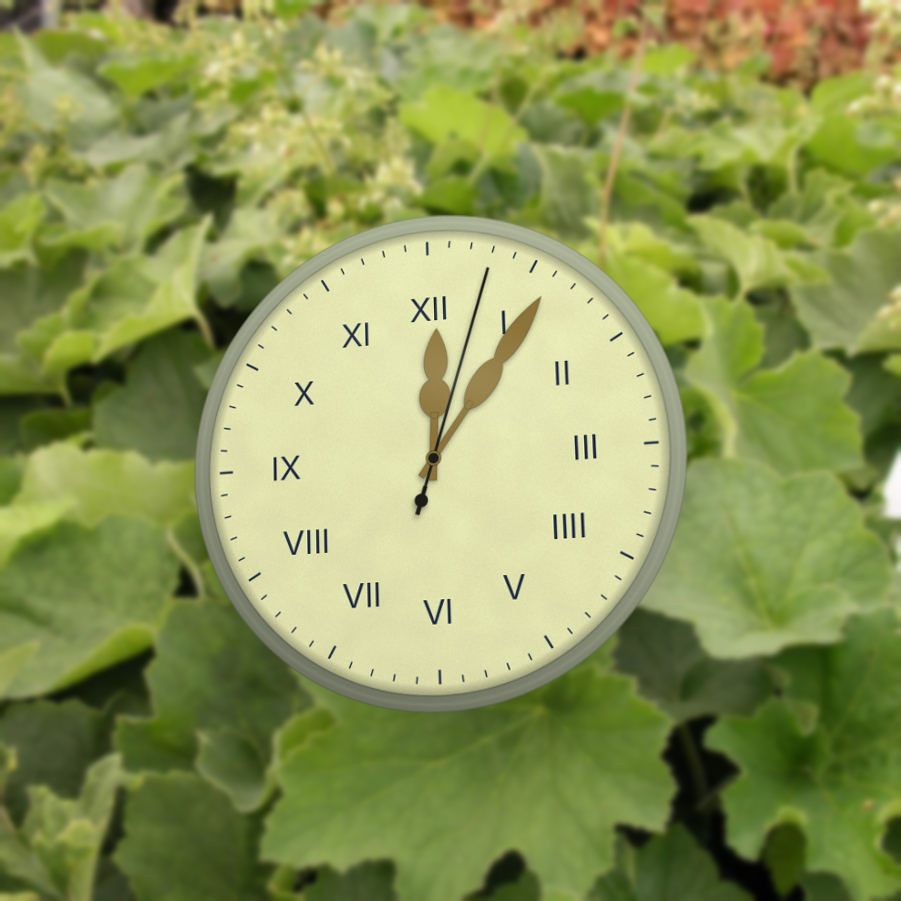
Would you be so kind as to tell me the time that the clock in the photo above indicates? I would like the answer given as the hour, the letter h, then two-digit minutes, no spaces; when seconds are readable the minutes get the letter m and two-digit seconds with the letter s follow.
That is 12h06m03s
